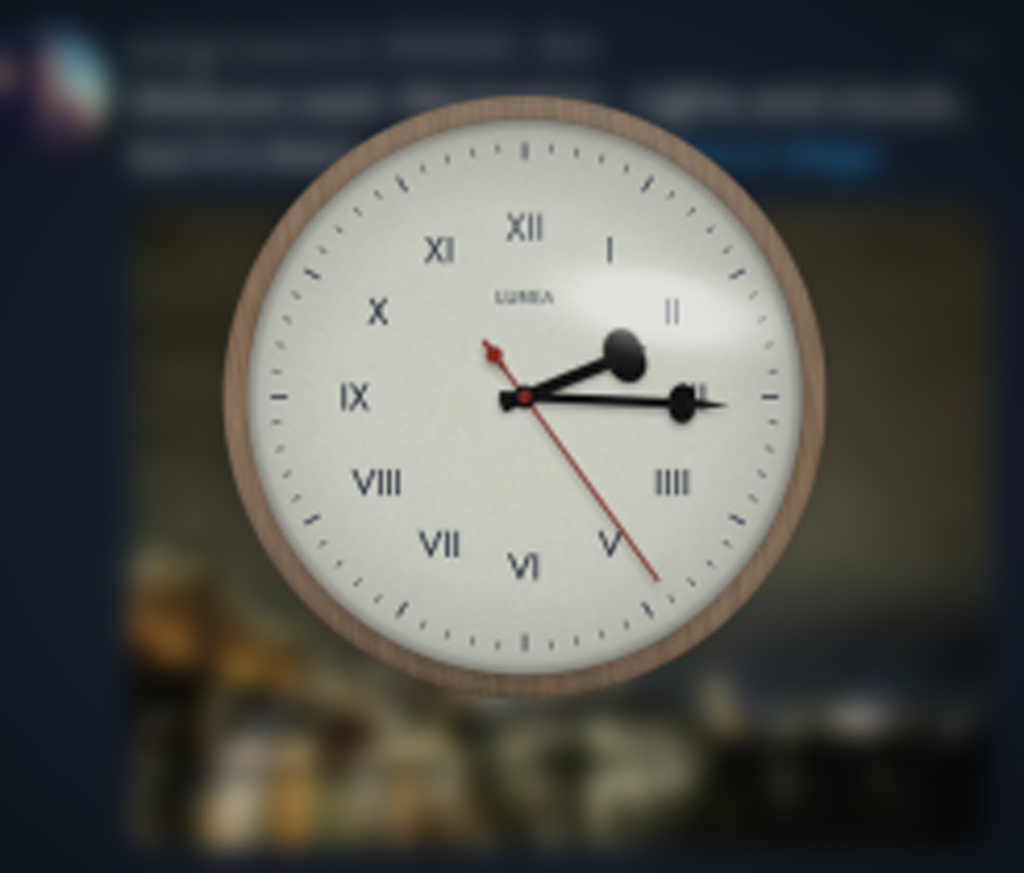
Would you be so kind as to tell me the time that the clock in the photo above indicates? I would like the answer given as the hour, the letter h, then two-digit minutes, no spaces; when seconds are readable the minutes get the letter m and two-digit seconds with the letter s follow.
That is 2h15m24s
